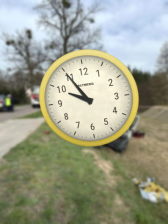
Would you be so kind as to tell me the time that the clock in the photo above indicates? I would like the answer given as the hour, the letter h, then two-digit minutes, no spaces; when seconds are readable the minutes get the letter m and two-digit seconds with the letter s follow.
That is 9h55
